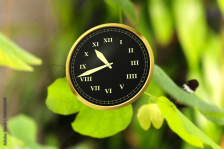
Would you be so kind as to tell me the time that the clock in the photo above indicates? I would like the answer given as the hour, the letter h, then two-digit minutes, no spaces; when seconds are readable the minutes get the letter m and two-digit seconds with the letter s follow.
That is 10h42
